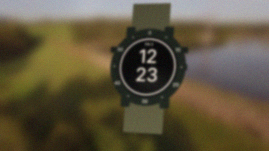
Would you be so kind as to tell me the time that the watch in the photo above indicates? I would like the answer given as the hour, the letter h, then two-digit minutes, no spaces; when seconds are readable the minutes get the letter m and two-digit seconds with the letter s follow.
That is 12h23
